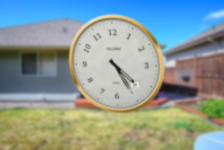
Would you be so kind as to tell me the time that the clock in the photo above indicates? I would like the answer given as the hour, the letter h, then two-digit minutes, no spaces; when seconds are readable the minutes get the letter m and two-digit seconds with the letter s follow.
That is 4h25
